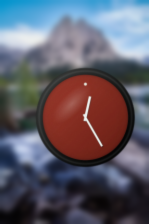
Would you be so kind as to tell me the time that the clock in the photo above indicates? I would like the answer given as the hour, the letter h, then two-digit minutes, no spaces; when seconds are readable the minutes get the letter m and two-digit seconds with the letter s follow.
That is 12h25
